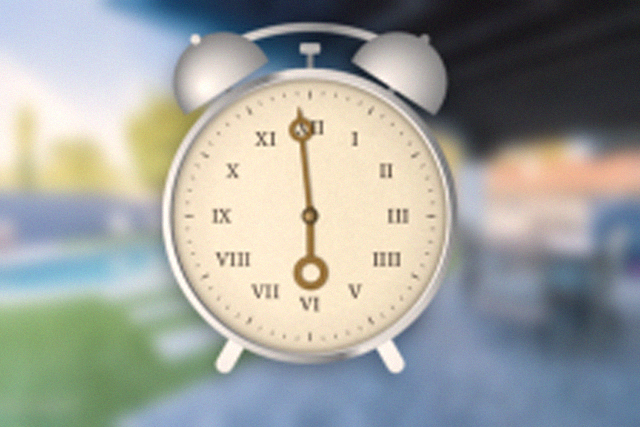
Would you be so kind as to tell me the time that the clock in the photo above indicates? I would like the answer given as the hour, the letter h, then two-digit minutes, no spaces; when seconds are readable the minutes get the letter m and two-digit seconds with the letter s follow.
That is 5h59
